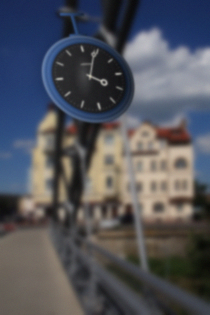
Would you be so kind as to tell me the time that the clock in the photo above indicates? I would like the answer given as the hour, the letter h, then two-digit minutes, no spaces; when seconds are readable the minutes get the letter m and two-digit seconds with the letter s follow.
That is 4h04
